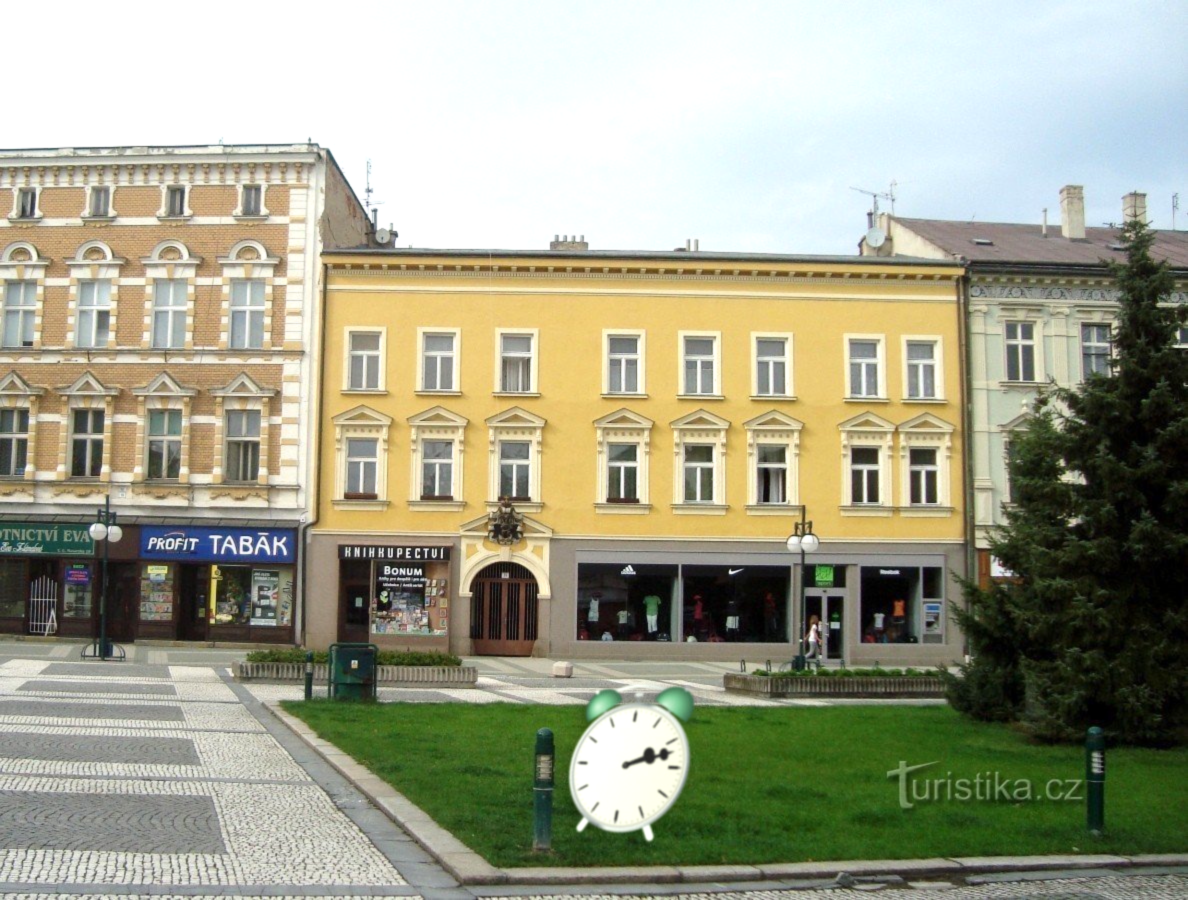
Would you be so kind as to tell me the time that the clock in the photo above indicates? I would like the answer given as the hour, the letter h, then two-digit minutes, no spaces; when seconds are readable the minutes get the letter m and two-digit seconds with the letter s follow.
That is 2h12
